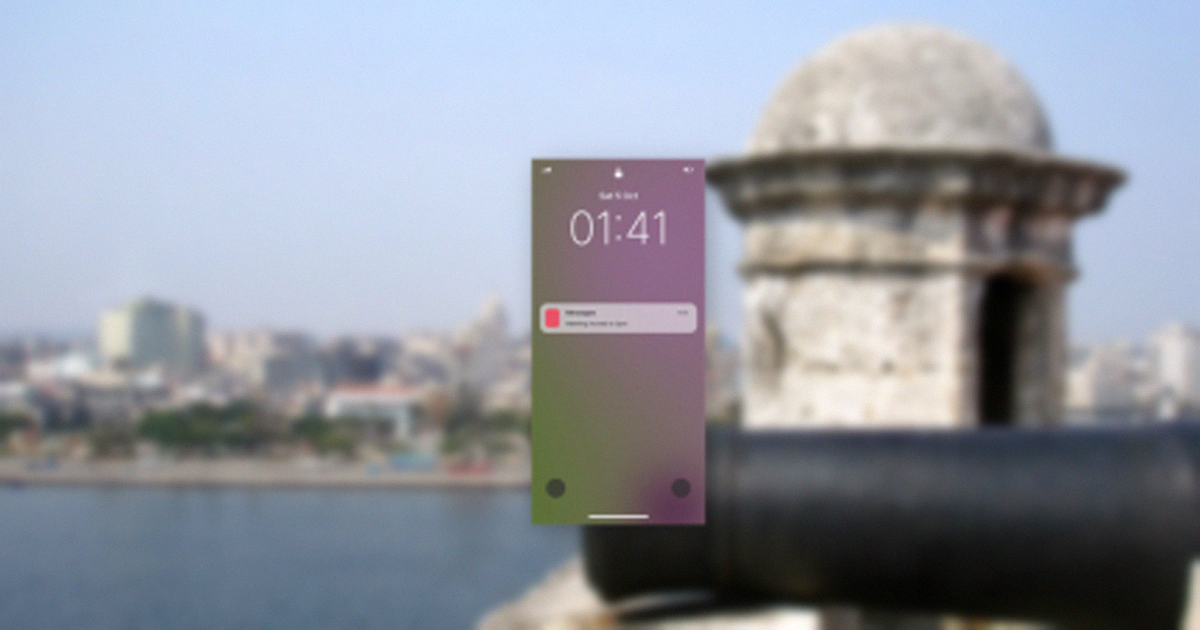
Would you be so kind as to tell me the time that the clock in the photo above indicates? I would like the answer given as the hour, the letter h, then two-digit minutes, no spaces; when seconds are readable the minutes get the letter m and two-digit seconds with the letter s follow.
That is 1h41
